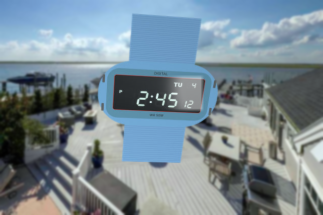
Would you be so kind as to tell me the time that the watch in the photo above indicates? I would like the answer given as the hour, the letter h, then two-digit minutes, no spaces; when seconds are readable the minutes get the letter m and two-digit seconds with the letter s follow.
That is 2h45m12s
